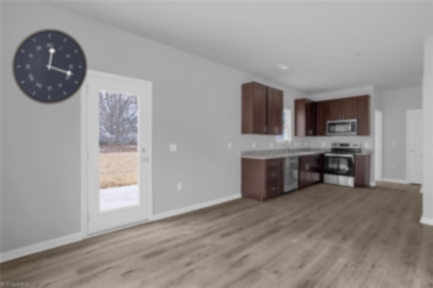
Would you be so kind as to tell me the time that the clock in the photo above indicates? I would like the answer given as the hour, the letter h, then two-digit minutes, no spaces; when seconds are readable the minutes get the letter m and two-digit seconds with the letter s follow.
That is 12h18
